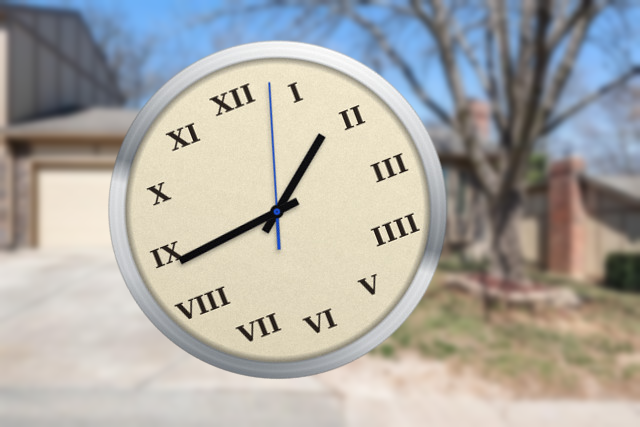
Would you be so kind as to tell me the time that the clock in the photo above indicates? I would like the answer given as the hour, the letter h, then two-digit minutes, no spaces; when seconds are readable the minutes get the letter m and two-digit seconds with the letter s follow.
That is 1h44m03s
